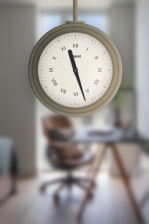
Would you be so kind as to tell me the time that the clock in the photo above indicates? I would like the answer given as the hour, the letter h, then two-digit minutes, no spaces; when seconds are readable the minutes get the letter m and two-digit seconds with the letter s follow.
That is 11h27
